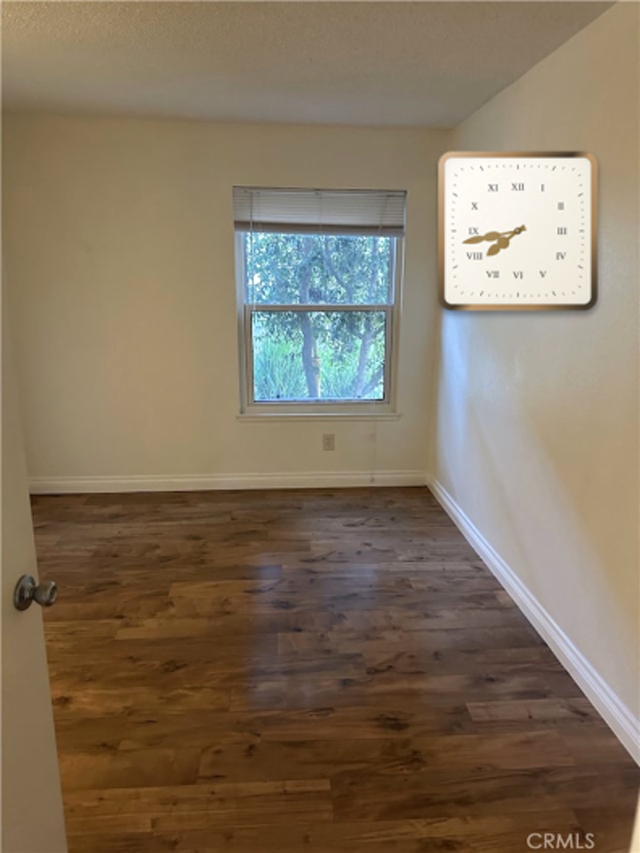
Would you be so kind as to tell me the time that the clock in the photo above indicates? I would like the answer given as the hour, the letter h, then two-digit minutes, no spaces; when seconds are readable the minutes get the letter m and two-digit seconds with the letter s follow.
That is 7h43
